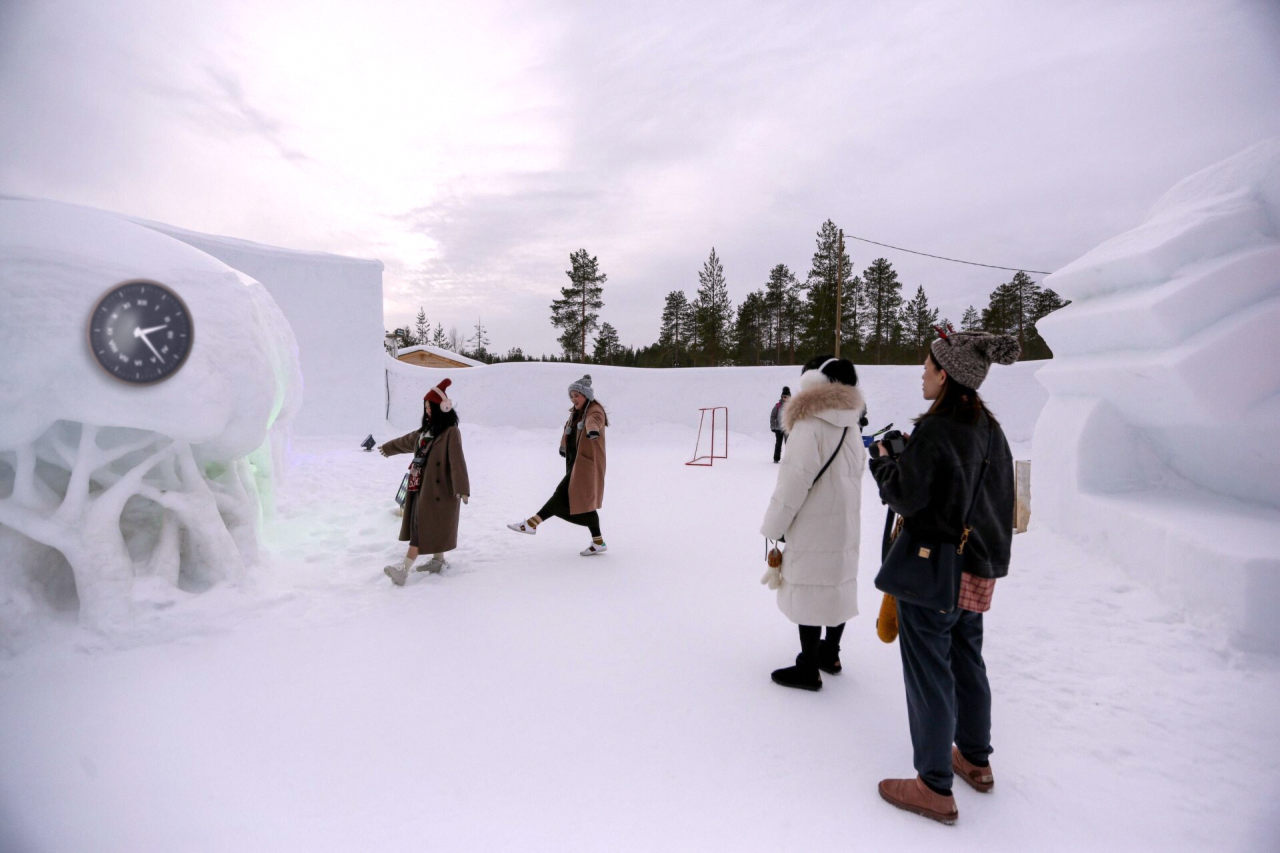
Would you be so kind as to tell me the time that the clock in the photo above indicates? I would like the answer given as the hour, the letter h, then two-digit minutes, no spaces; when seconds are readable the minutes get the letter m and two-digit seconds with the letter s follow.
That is 2h23
